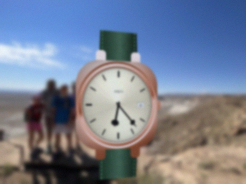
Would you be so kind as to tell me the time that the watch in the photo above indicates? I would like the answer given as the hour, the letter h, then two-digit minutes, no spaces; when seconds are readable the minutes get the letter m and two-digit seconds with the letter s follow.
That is 6h23
